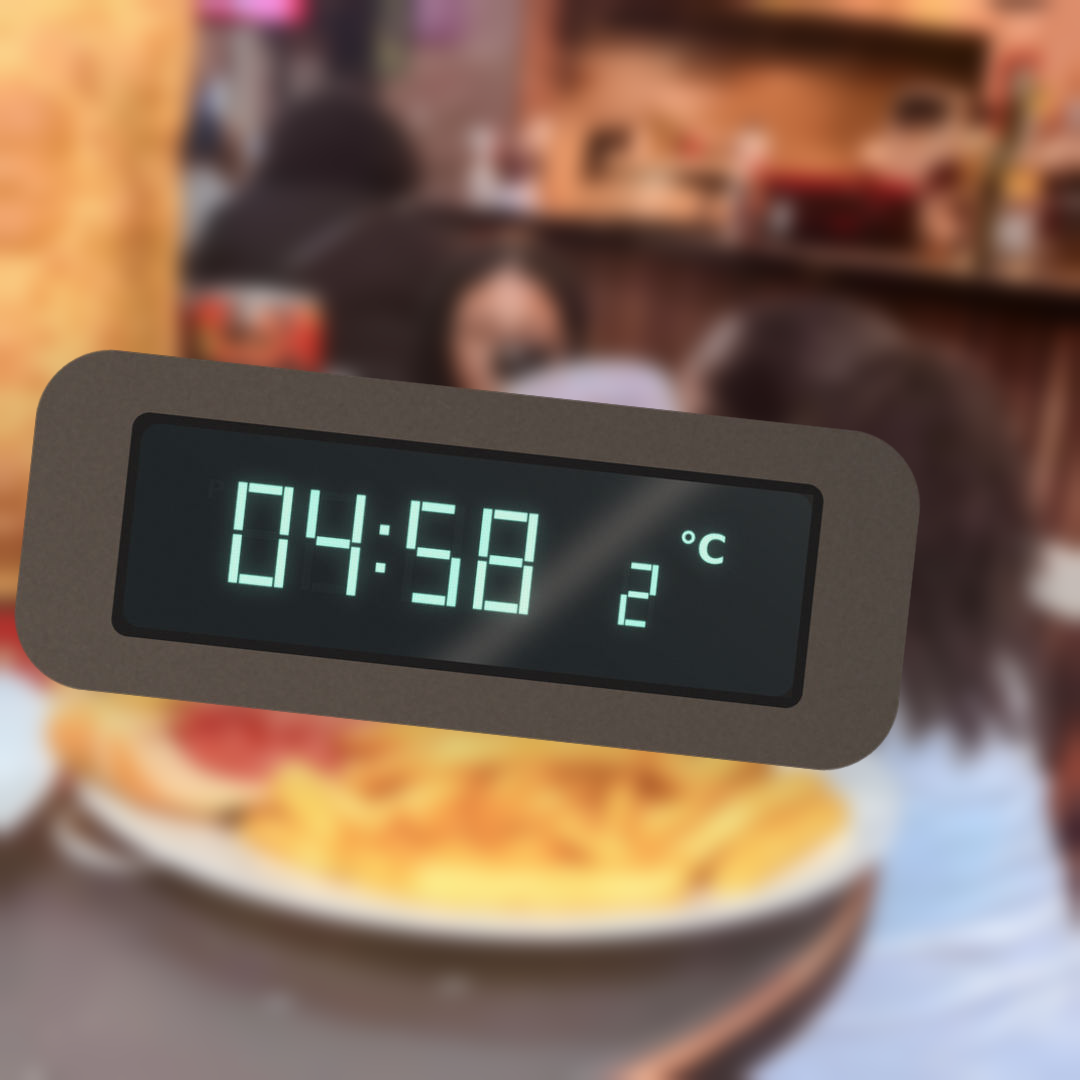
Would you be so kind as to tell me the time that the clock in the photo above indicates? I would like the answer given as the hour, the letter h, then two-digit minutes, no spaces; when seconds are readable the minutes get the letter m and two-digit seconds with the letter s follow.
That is 4h58
